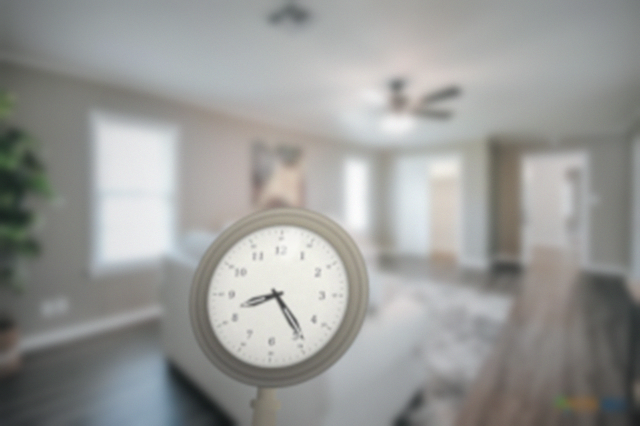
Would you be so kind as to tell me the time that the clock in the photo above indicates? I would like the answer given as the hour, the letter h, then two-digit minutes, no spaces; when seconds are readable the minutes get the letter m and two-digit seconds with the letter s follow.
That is 8h24
